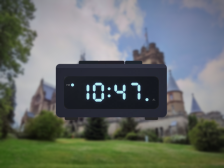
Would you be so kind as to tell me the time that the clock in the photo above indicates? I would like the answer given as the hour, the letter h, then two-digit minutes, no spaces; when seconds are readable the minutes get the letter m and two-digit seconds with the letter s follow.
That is 10h47
